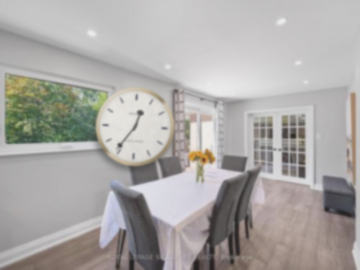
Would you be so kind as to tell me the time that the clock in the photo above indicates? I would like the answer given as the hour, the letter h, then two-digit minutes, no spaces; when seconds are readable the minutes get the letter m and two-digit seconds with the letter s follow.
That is 12h36
